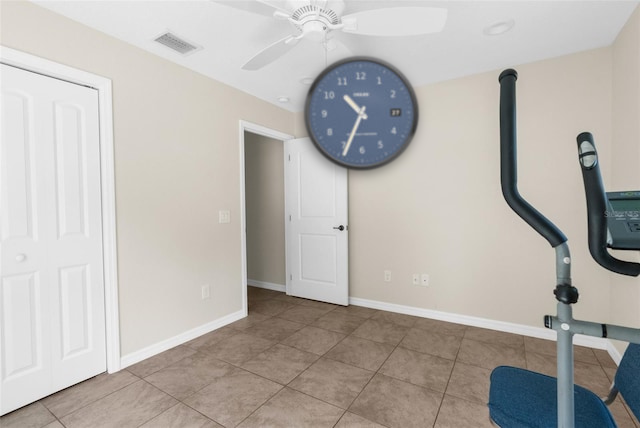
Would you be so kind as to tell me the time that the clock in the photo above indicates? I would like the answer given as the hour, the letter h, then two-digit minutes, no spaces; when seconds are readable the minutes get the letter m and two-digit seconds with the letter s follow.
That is 10h34
